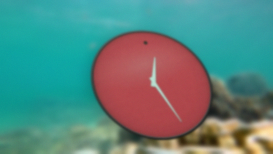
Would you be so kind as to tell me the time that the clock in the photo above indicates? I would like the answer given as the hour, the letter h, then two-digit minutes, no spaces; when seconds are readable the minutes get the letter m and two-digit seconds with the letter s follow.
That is 12h26
